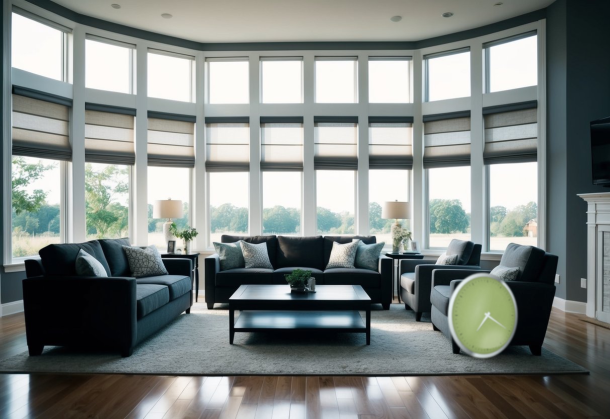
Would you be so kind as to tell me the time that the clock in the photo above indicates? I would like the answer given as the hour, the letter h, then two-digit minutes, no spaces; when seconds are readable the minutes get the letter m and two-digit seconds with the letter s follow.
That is 7h20
